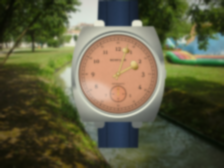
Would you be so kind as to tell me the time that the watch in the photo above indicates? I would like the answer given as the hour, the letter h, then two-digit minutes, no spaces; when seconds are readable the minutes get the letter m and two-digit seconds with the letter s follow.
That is 2h03
